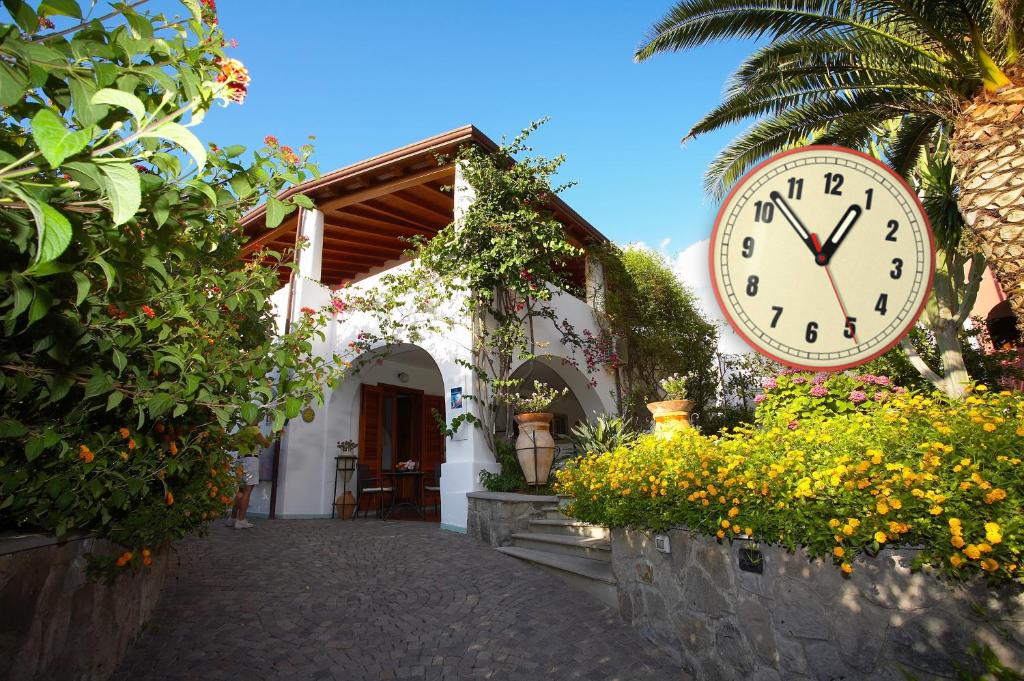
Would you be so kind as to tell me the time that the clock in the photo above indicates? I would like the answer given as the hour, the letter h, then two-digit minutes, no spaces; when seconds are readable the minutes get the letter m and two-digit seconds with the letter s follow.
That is 12h52m25s
